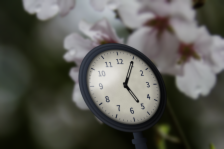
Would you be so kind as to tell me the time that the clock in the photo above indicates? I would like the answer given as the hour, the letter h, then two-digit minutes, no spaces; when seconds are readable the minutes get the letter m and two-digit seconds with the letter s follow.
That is 5h05
